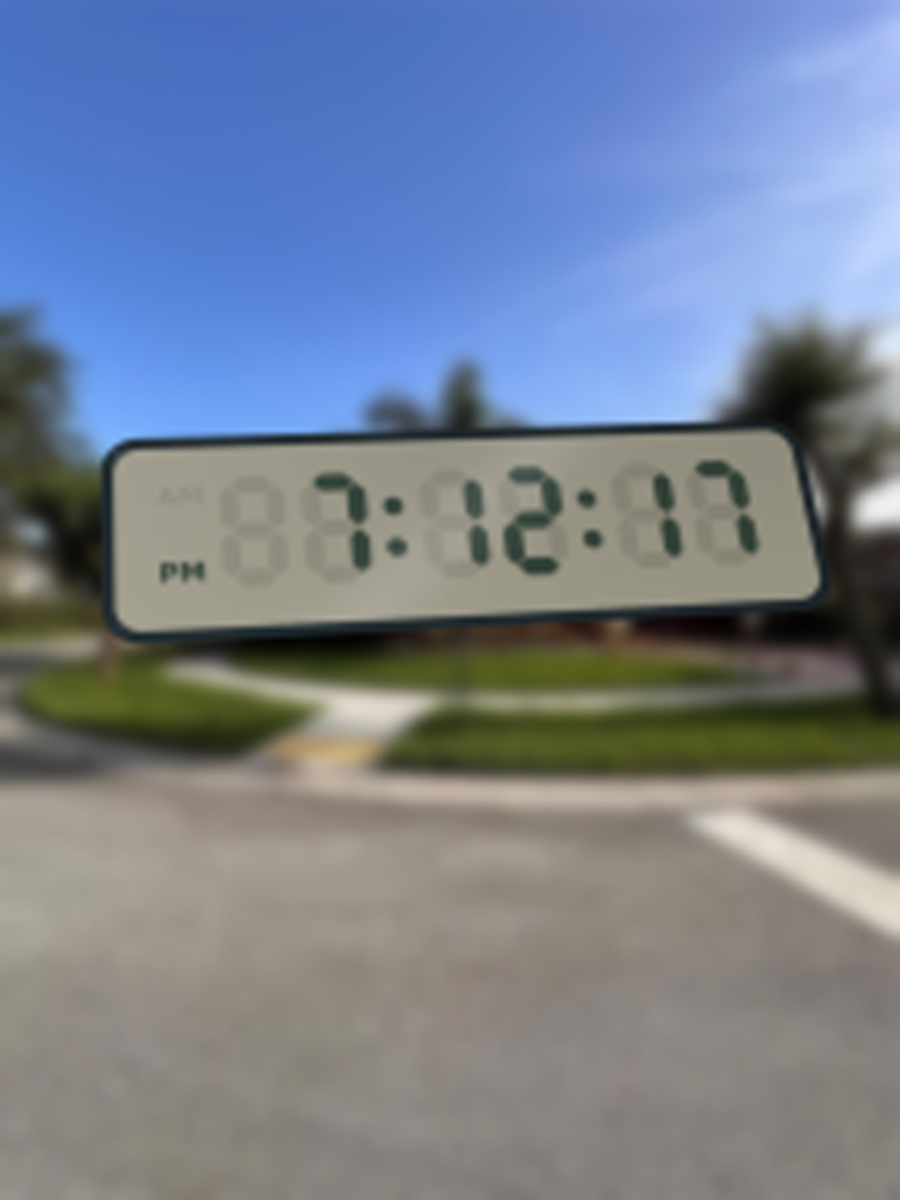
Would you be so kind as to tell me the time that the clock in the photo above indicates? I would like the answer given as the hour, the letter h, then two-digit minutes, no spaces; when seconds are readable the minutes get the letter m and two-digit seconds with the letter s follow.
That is 7h12m17s
